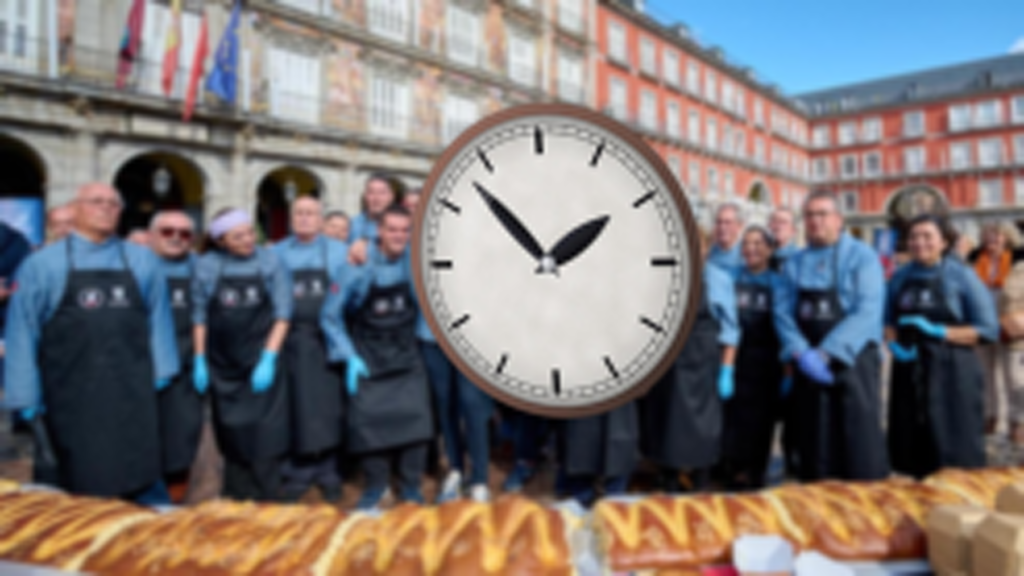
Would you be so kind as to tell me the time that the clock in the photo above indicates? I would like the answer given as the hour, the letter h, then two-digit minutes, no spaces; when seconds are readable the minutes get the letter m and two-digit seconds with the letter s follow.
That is 1h53
